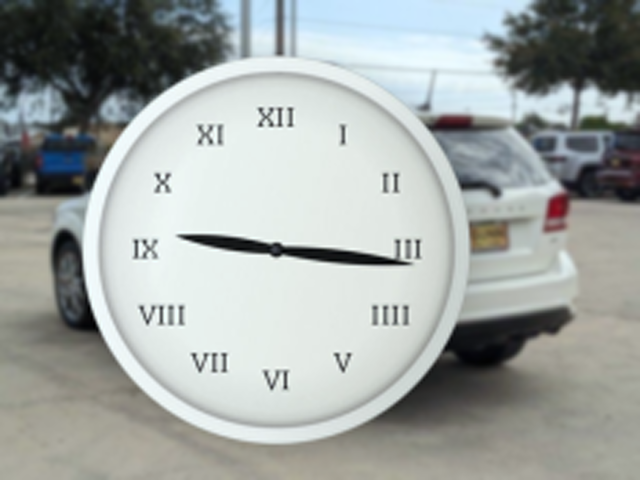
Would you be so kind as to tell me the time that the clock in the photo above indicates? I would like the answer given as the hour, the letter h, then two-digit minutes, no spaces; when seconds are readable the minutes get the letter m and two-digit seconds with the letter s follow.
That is 9h16
